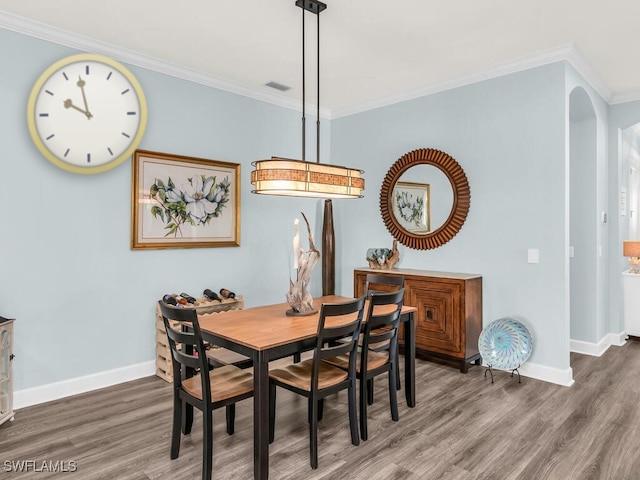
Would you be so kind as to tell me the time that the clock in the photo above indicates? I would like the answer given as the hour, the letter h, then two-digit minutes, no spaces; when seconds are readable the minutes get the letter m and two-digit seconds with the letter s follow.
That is 9h58
